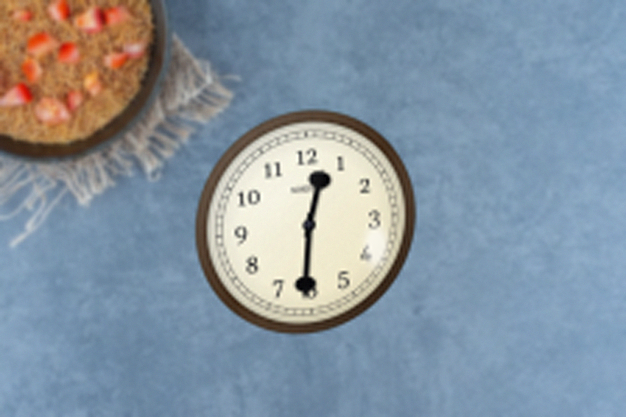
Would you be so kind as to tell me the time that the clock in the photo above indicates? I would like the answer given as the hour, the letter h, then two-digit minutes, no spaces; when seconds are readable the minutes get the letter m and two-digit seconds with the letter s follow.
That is 12h31
